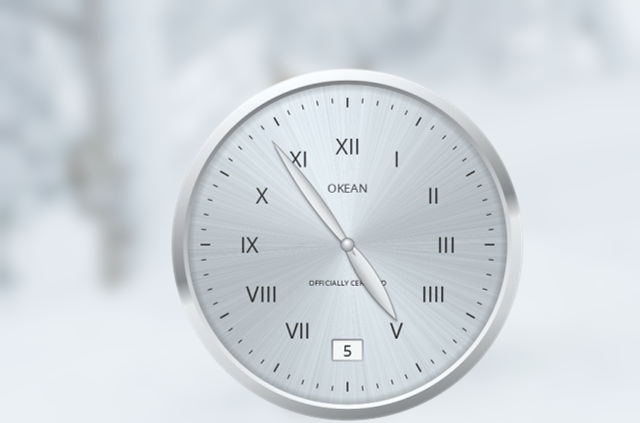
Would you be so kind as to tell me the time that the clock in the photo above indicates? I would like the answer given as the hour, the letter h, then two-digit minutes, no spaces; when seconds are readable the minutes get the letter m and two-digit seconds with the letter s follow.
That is 4h54
